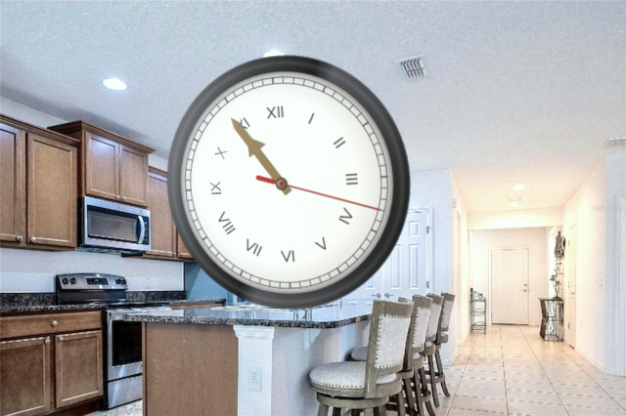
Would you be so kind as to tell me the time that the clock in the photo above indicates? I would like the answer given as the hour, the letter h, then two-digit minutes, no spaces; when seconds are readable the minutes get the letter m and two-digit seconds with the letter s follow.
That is 10h54m18s
